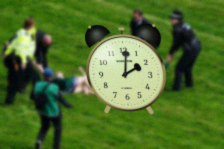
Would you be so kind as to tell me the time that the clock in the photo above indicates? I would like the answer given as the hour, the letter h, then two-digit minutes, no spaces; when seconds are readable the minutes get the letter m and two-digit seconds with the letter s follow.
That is 2h01
